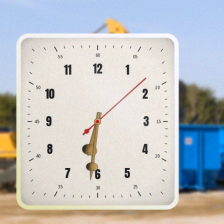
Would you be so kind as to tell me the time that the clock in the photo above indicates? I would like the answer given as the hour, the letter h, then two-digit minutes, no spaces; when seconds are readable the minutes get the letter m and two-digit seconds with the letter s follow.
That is 6h31m08s
